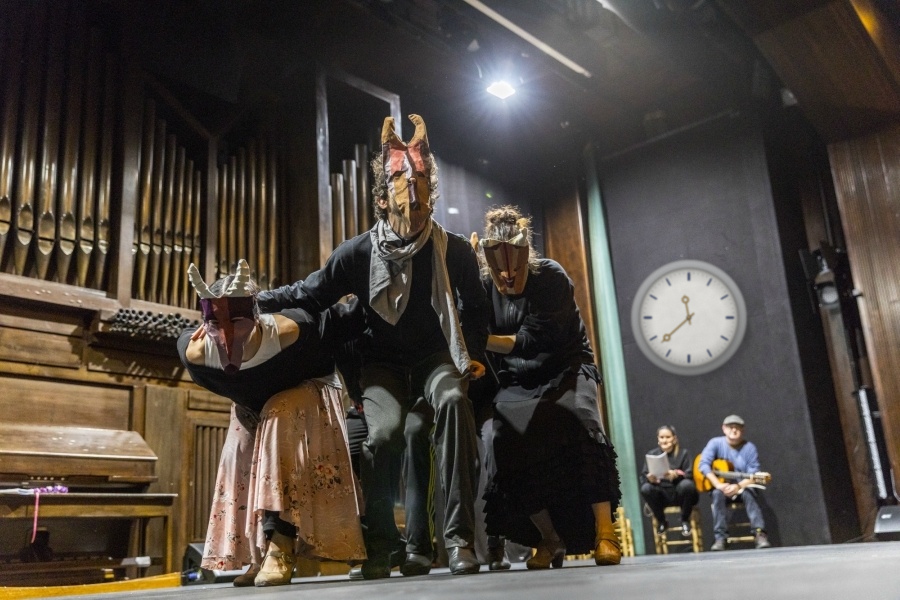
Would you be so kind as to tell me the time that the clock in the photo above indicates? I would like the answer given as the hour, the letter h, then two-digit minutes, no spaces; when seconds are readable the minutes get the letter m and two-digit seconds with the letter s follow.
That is 11h38
